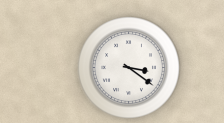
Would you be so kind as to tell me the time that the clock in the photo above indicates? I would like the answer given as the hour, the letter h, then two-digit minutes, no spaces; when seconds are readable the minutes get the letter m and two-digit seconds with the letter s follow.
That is 3h21
